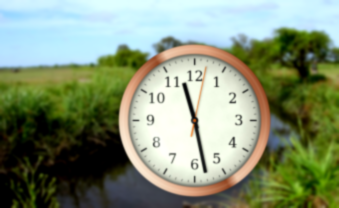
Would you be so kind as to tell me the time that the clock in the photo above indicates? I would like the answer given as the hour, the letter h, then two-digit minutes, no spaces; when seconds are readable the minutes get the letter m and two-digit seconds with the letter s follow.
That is 11h28m02s
